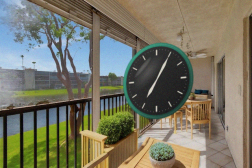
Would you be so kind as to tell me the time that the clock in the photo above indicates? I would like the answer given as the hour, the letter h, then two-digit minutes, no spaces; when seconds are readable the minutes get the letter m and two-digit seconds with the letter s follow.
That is 7h05
